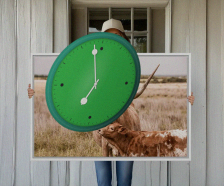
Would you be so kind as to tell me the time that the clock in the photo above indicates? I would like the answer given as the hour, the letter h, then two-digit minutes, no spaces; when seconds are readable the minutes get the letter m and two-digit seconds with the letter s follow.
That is 6h58
